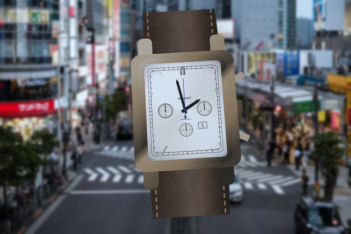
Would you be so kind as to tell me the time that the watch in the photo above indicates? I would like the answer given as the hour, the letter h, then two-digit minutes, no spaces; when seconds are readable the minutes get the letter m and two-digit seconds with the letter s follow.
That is 1h58
